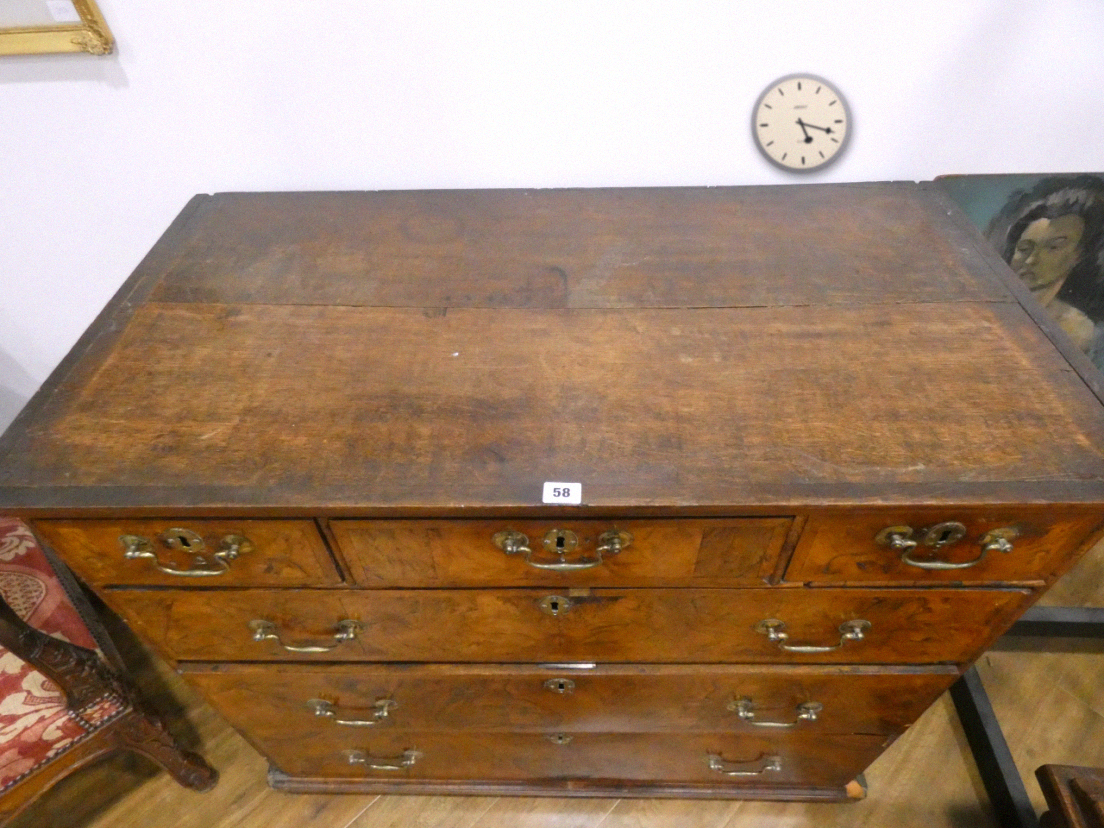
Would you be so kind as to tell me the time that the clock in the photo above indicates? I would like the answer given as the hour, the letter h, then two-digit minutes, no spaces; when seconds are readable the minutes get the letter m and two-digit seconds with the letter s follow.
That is 5h18
